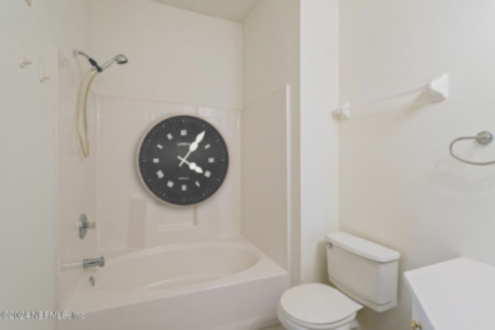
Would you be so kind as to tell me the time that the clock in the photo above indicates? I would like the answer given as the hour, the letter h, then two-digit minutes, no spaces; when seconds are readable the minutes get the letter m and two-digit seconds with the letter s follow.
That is 4h06
